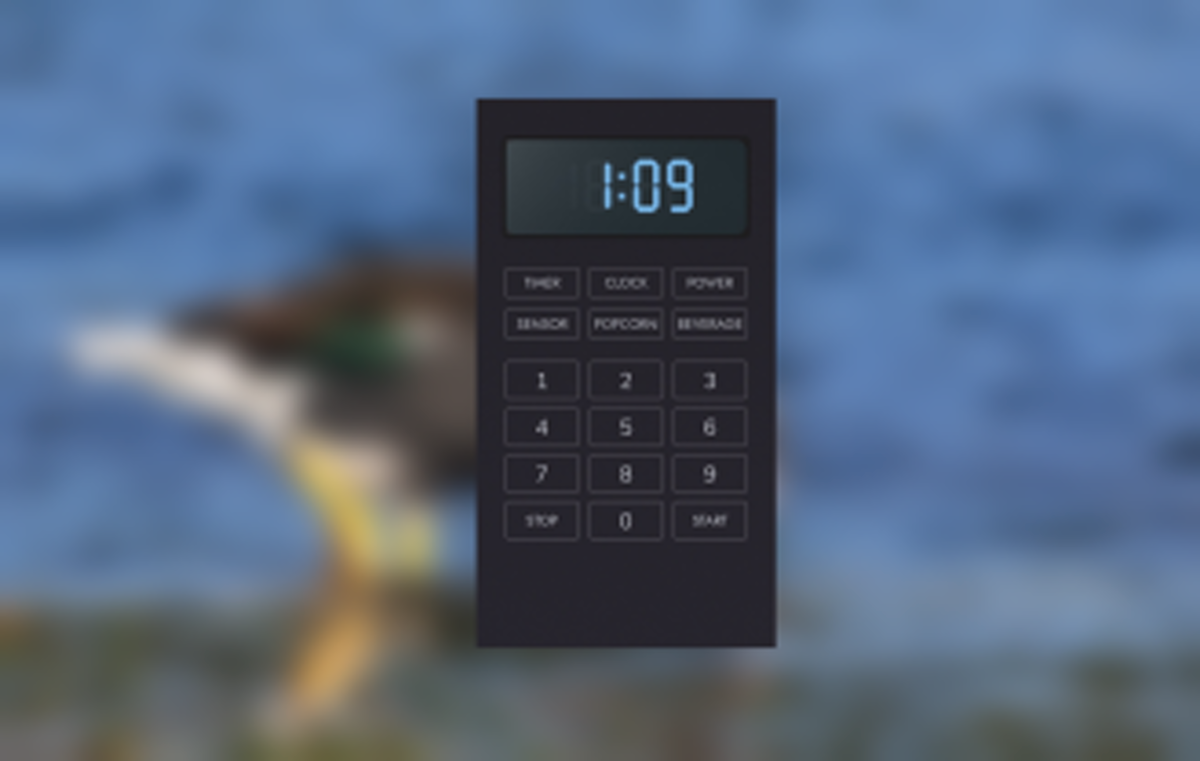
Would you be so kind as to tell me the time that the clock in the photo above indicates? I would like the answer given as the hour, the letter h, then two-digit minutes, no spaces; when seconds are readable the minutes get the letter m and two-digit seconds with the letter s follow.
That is 1h09
